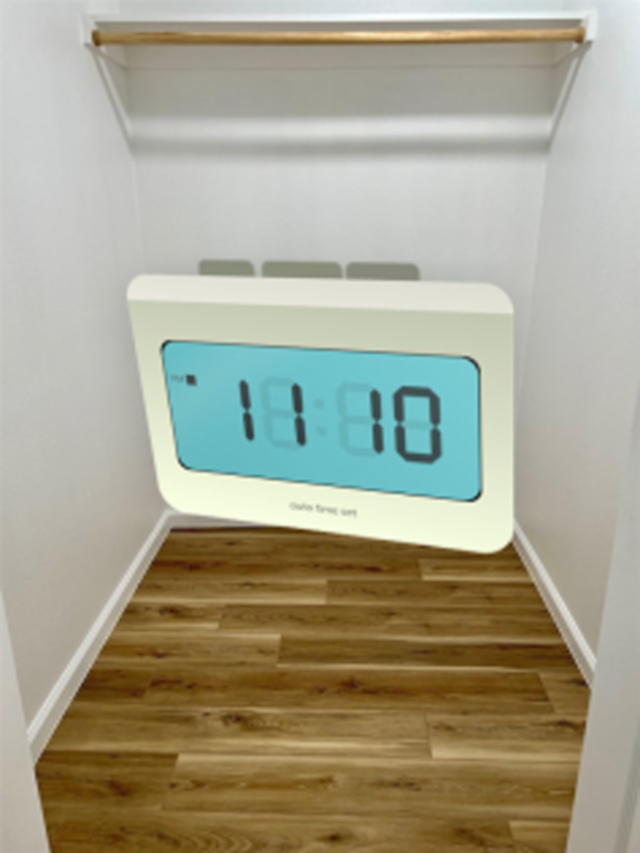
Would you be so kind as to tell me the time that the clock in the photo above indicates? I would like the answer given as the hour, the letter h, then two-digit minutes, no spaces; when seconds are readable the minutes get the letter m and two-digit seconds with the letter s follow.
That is 11h10
